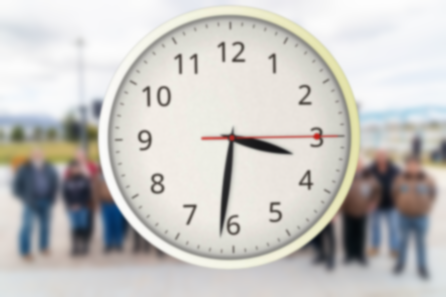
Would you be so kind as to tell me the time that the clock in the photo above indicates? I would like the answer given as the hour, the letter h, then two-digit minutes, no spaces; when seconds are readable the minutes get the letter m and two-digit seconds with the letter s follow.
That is 3h31m15s
